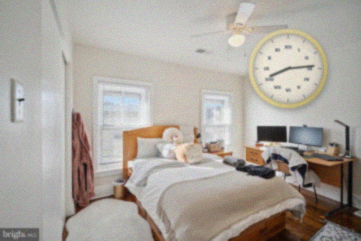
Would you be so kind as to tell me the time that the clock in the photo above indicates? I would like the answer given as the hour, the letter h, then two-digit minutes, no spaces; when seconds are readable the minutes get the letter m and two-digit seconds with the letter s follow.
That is 8h14
